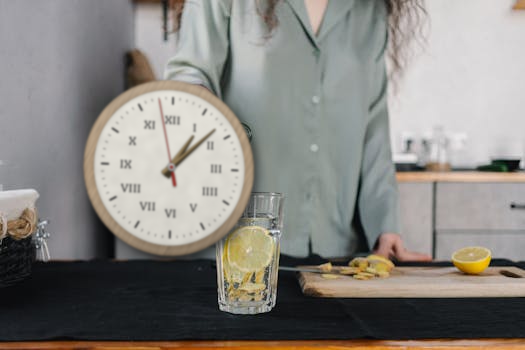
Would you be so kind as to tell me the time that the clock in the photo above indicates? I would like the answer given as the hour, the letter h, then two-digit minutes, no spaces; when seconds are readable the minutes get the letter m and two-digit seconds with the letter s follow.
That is 1h07m58s
